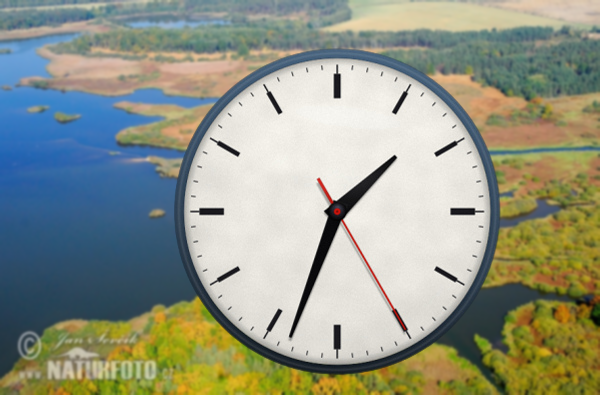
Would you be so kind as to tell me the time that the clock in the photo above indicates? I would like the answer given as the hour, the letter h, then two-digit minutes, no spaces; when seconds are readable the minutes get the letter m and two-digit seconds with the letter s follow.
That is 1h33m25s
